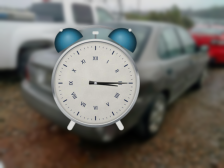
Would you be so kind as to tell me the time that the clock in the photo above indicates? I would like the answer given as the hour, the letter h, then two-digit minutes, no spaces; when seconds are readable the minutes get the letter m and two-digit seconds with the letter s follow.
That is 3h15
